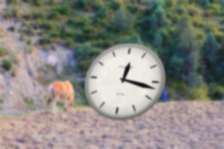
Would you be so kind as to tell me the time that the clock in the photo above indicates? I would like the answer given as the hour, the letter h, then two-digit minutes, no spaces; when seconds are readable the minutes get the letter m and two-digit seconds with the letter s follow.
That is 12h17
